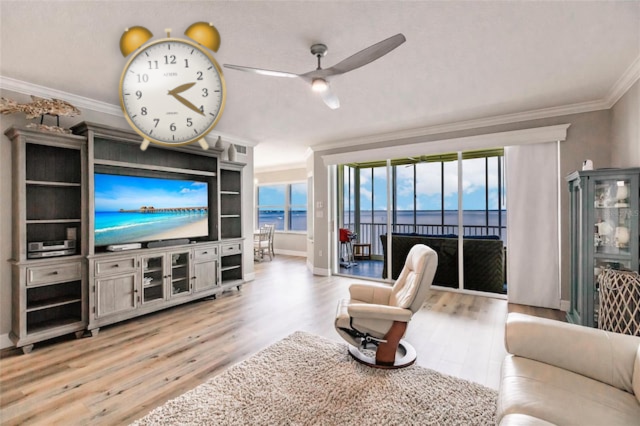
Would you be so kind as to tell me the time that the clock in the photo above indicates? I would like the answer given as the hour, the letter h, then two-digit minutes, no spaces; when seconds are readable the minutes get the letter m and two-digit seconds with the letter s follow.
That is 2h21
